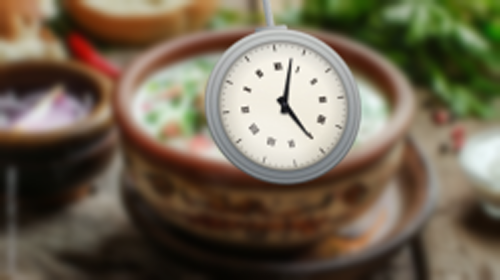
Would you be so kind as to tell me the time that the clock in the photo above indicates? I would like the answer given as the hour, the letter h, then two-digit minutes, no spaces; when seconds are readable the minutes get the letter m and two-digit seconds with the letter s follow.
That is 5h03
